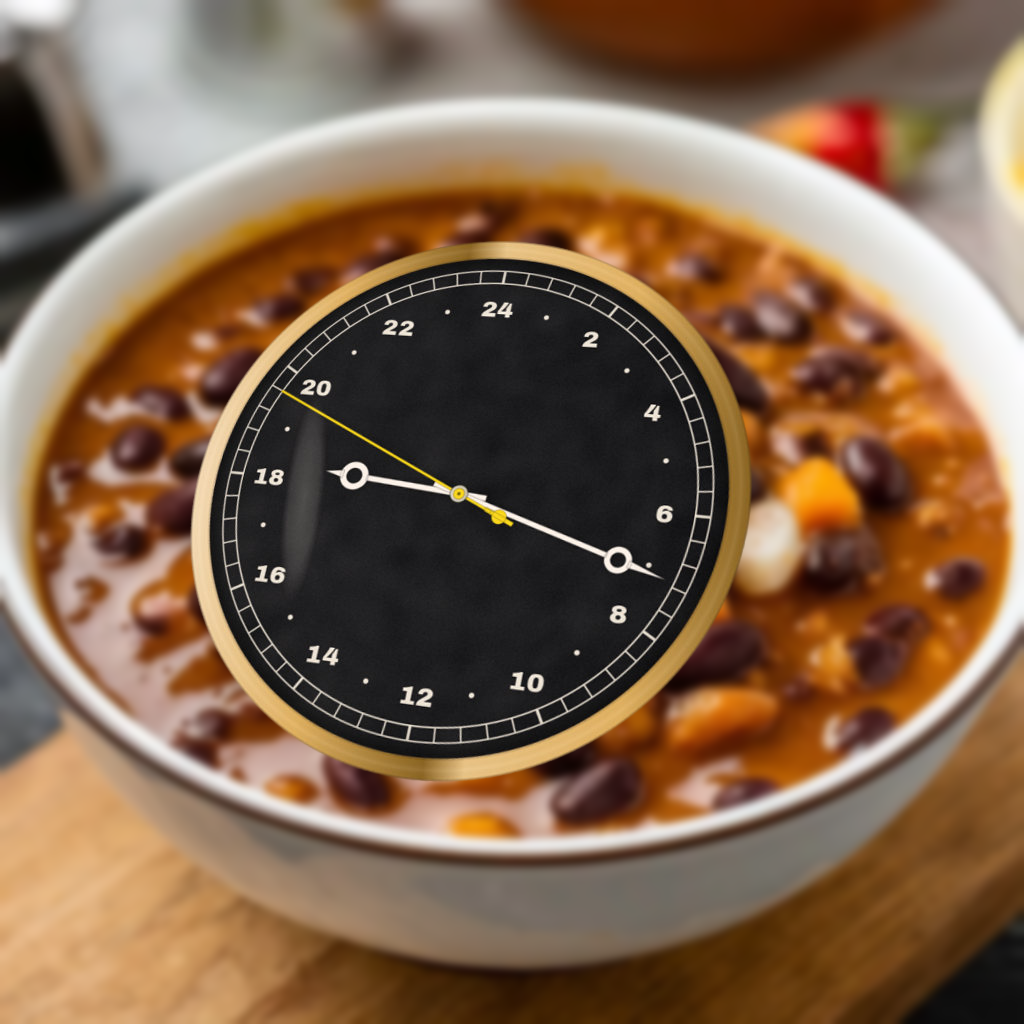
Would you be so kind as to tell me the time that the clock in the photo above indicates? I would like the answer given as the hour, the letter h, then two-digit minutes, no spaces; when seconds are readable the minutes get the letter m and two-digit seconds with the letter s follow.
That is 18h17m49s
